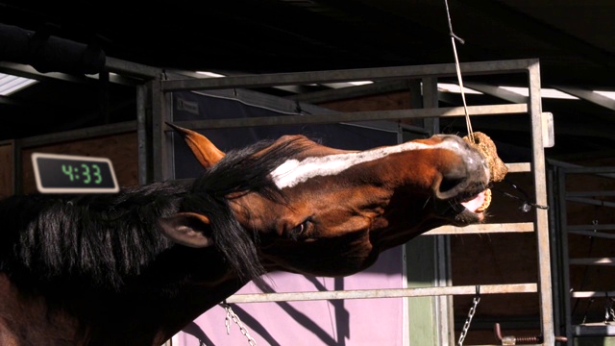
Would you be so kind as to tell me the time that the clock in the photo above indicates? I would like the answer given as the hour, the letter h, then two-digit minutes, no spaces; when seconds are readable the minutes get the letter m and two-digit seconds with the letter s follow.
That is 4h33
